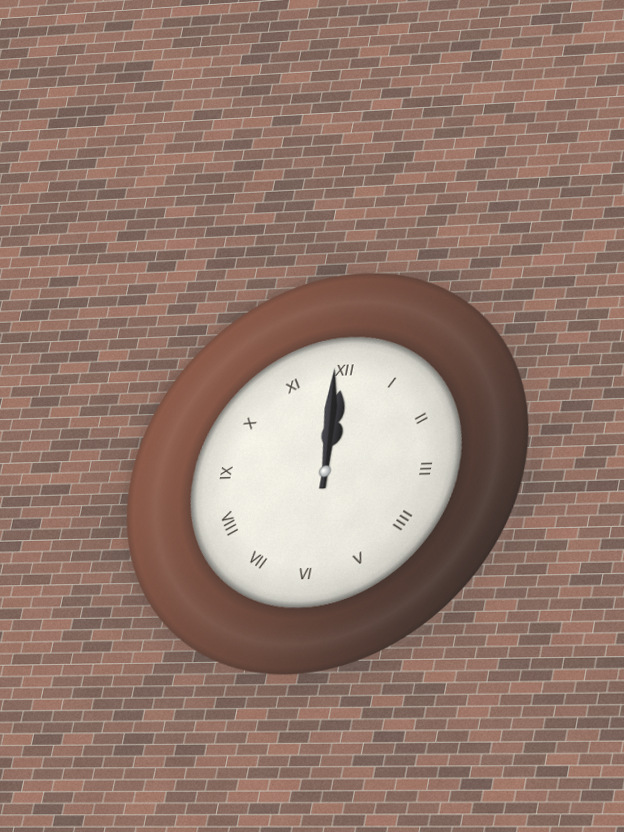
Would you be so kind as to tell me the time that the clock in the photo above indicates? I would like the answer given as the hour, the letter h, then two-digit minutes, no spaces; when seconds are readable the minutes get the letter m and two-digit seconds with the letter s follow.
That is 11h59
